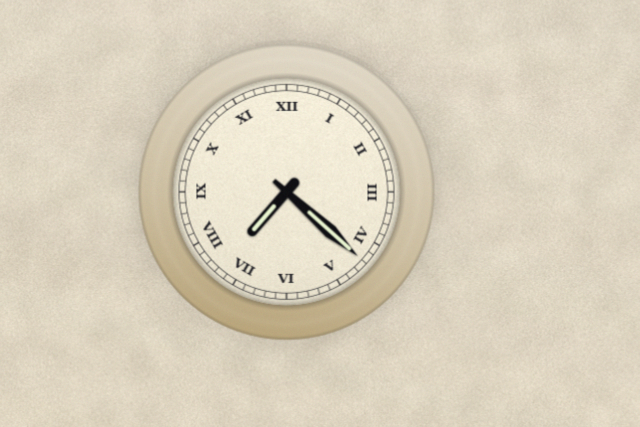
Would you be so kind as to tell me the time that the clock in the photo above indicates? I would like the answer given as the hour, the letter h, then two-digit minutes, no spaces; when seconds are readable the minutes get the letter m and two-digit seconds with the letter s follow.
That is 7h22
